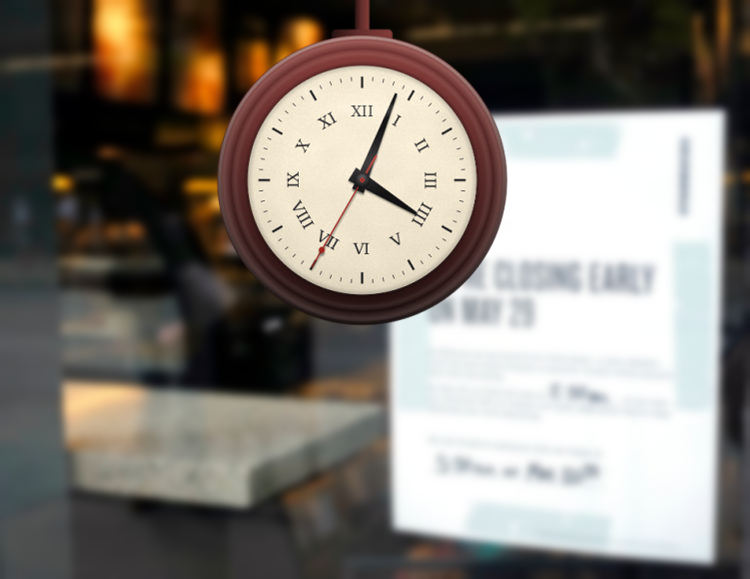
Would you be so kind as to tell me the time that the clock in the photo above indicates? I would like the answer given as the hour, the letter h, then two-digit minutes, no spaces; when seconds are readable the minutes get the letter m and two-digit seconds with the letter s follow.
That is 4h03m35s
